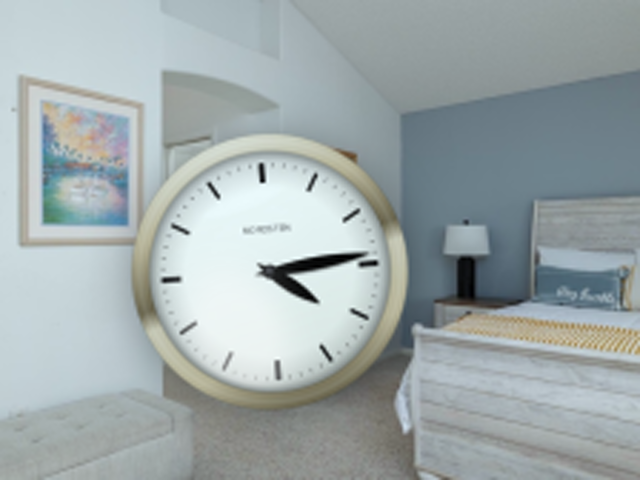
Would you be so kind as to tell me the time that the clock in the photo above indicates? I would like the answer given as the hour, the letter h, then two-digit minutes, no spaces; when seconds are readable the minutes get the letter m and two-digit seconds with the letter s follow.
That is 4h14
